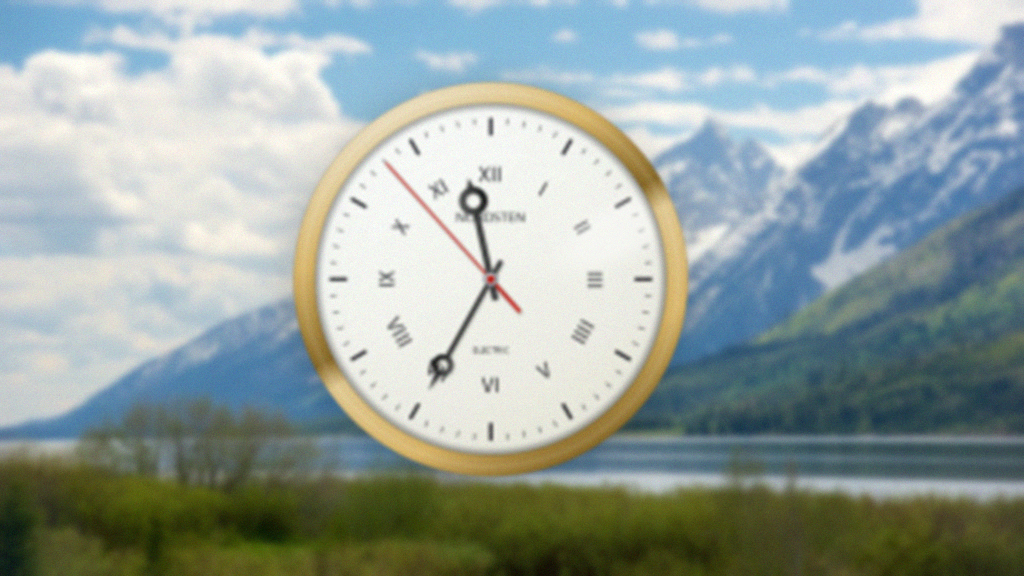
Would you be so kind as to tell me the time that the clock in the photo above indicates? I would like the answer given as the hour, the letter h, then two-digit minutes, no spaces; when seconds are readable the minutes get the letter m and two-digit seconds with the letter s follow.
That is 11h34m53s
